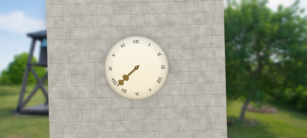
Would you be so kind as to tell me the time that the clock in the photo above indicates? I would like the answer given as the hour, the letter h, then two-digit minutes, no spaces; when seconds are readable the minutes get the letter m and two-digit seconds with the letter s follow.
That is 7h38
